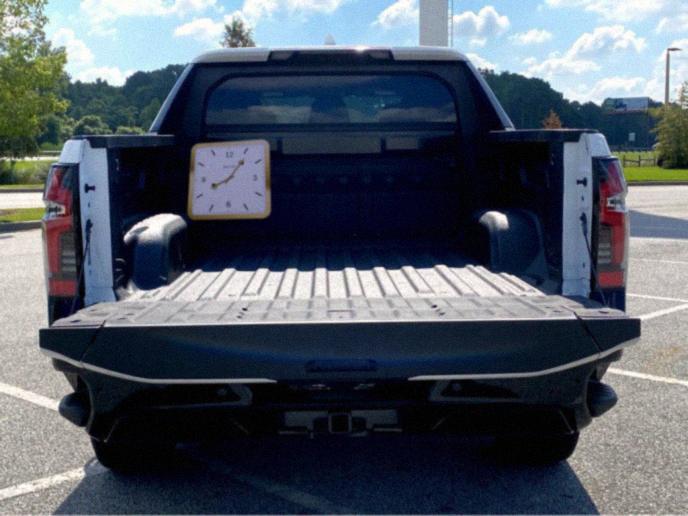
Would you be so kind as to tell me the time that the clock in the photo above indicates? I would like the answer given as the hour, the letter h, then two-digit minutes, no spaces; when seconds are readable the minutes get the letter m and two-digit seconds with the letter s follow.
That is 8h06
